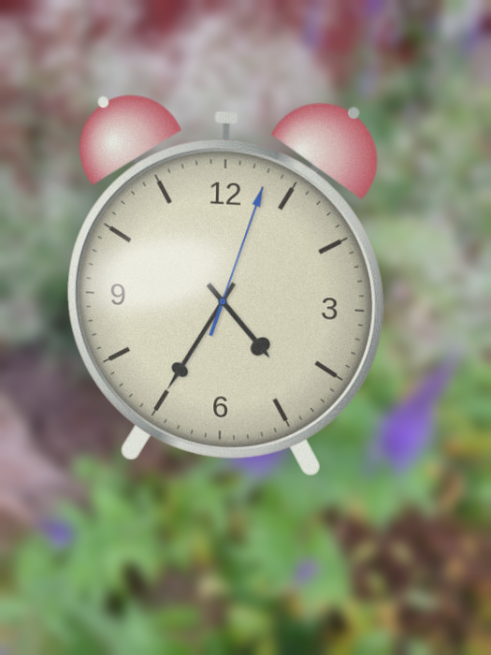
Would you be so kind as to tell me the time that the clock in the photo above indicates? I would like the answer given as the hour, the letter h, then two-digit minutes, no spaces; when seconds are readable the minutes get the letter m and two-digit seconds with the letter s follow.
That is 4h35m03s
